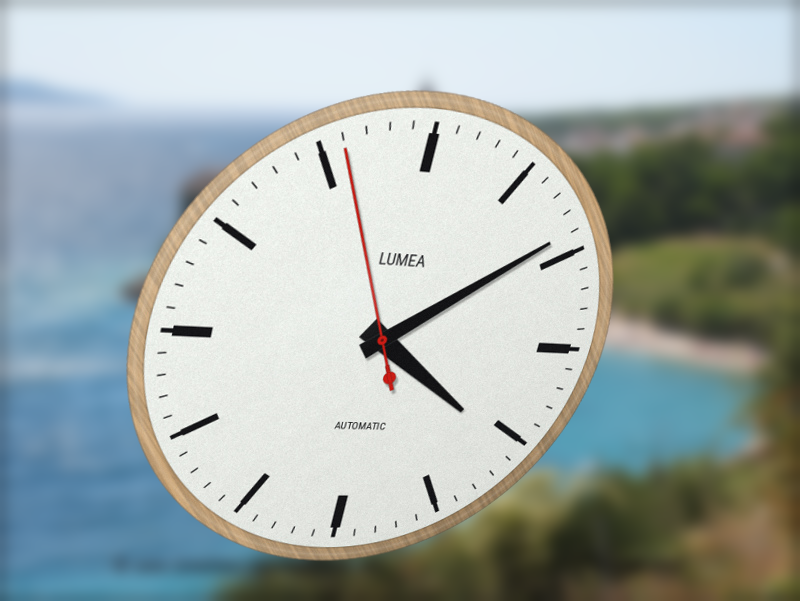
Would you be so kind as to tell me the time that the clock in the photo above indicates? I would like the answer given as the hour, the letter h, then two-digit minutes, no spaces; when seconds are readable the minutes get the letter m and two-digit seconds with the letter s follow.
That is 4h08m56s
